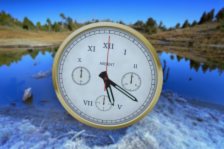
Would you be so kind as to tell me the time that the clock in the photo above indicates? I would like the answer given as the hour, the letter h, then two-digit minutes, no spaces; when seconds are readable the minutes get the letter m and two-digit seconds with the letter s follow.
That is 5h20
